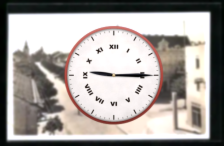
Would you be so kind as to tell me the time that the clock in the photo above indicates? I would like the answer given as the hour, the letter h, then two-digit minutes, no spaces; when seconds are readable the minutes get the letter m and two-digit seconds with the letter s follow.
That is 9h15
